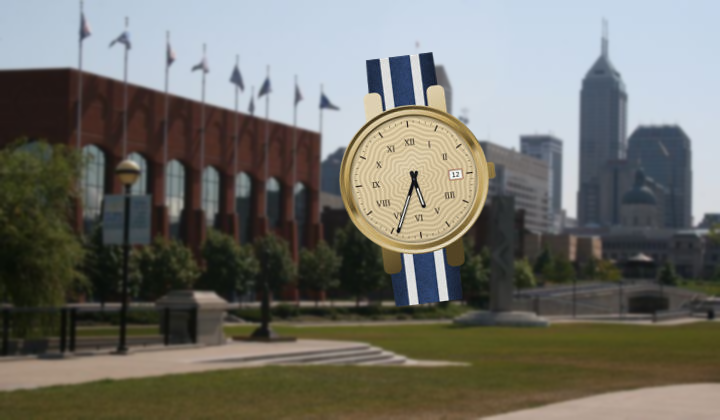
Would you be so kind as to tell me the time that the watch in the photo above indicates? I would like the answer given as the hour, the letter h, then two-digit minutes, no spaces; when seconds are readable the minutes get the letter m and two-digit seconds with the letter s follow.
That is 5h34
